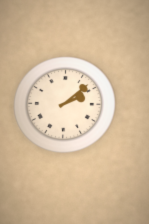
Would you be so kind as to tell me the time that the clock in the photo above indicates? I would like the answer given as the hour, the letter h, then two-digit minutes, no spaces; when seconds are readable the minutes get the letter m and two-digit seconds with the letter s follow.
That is 2h08
